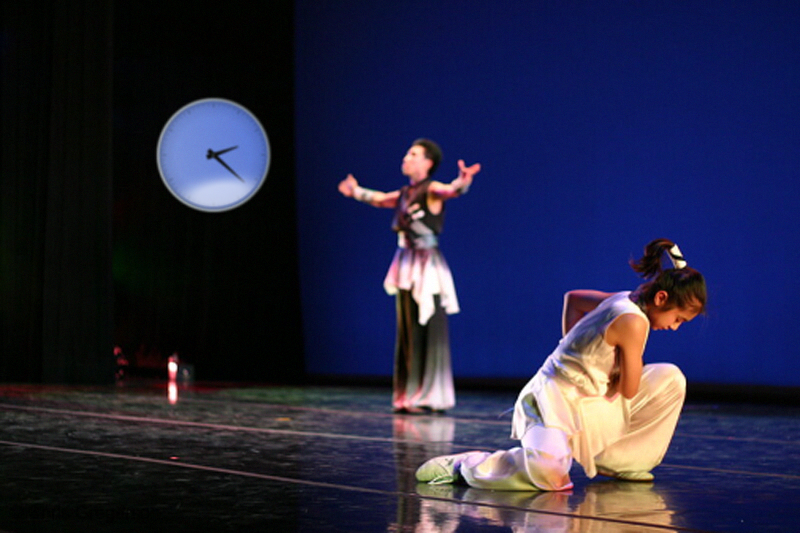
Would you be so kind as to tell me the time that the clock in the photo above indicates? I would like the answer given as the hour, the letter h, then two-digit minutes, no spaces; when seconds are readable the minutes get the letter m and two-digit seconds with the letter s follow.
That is 2h22
